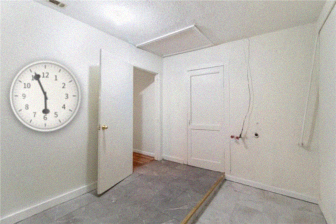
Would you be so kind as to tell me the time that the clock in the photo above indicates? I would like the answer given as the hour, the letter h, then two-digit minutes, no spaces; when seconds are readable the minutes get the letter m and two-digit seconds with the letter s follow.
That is 5h56
